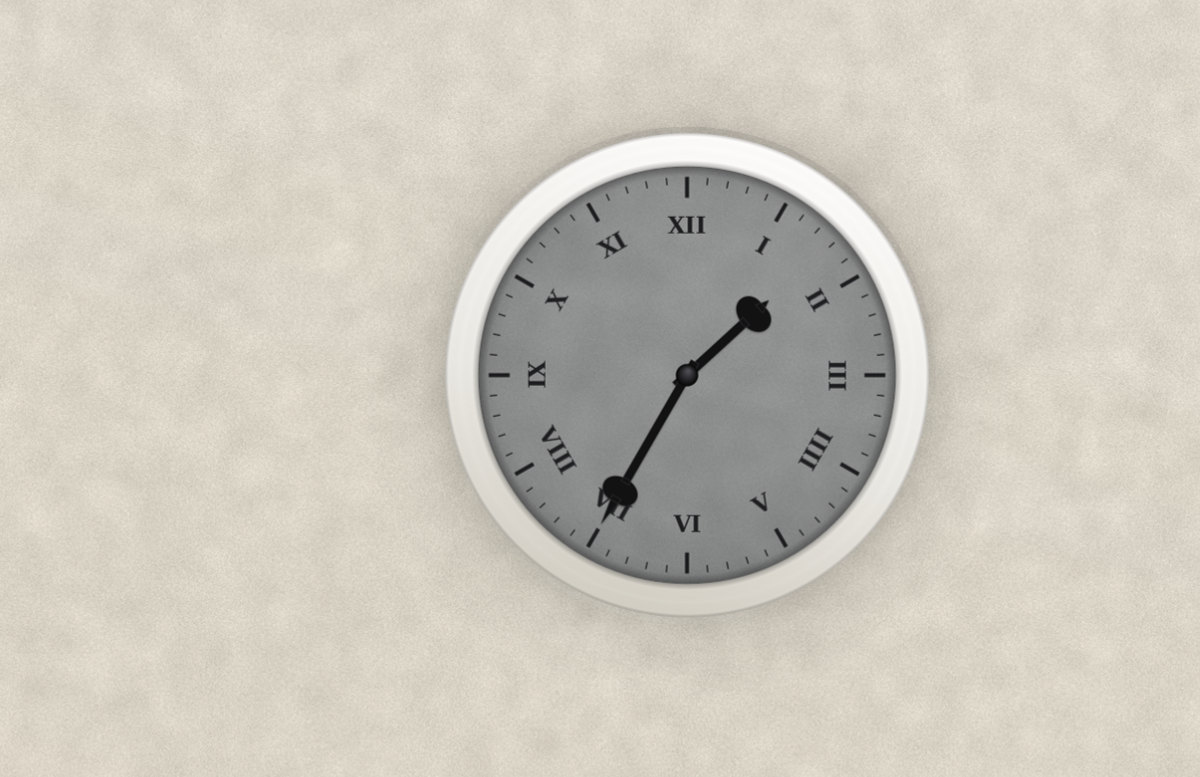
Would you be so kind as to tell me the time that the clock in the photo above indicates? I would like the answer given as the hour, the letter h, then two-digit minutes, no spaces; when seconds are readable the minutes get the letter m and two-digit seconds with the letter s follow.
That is 1h35
